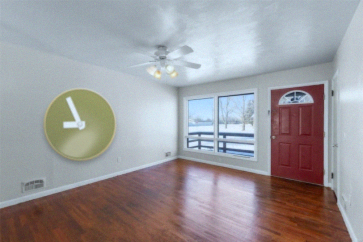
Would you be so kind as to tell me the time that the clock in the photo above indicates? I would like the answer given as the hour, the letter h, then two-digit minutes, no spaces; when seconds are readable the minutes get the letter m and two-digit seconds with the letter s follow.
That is 8h56
